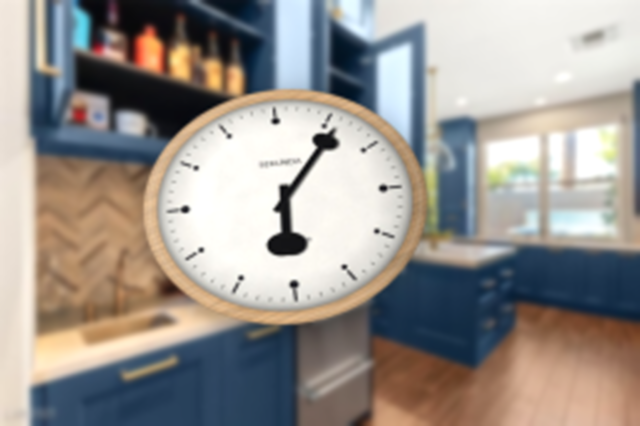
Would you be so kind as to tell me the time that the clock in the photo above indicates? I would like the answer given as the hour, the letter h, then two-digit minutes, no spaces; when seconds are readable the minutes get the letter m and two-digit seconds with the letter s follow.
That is 6h06
